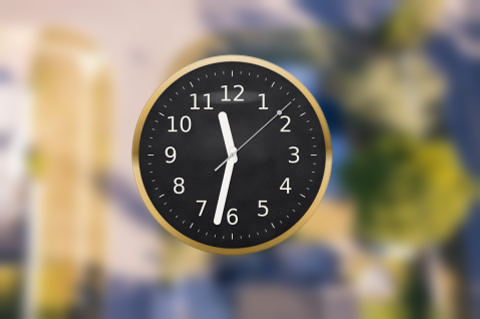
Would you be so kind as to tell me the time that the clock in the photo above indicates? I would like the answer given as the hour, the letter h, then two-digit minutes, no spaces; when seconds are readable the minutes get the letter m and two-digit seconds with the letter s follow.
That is 11h32m08s
